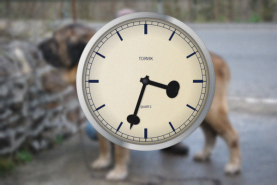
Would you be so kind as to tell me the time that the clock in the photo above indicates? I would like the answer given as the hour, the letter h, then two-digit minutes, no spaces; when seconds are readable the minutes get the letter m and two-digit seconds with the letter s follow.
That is 3h33
